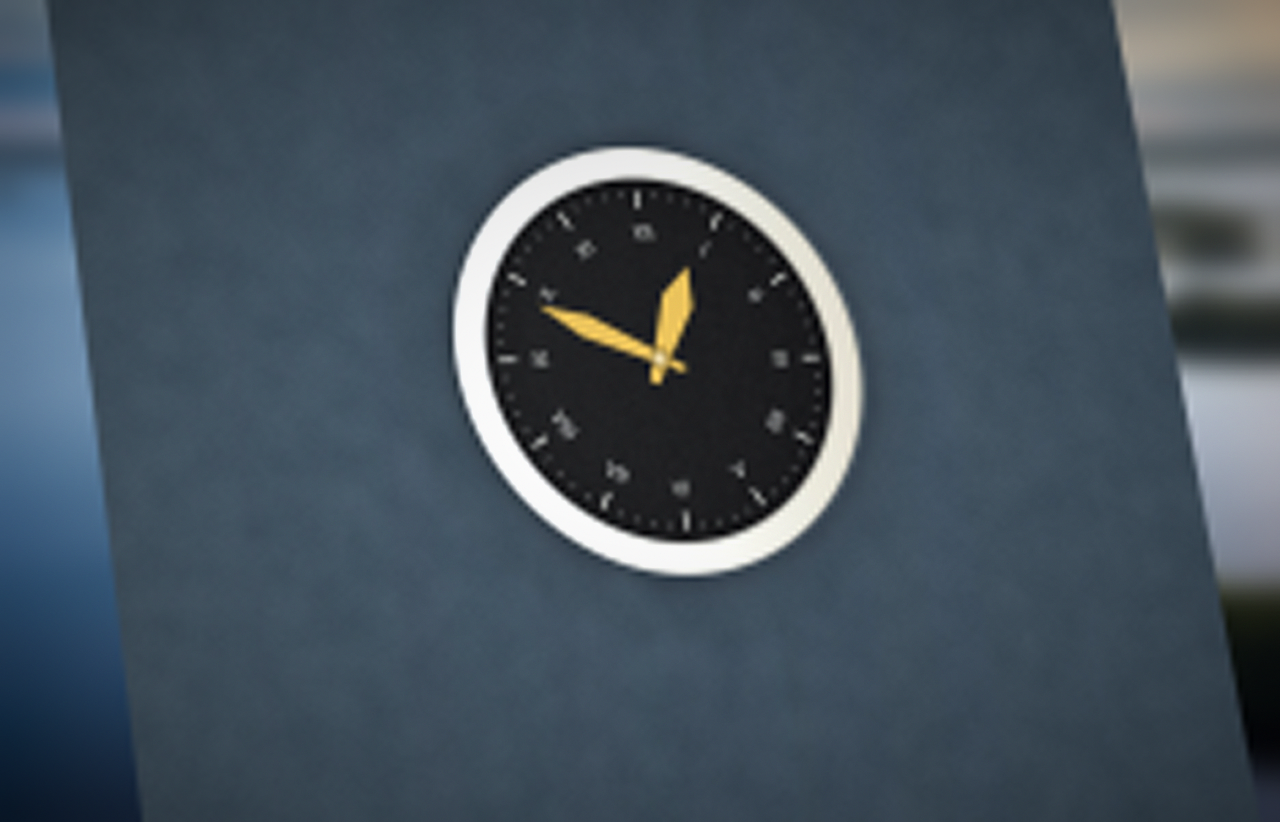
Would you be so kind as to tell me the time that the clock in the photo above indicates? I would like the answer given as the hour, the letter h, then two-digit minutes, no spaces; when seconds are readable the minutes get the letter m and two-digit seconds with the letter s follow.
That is 12h49
